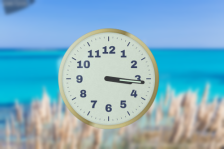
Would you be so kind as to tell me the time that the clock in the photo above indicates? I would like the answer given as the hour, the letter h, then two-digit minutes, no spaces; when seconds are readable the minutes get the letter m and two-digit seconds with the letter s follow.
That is 3h16
